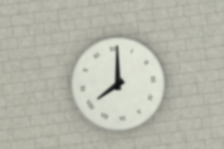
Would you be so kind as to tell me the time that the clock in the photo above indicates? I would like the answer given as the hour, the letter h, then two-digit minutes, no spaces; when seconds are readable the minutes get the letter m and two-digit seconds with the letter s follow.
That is 8h01
